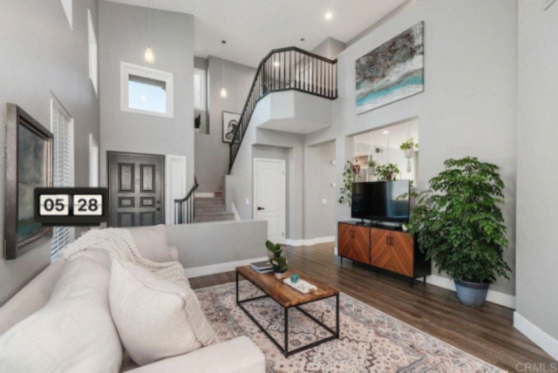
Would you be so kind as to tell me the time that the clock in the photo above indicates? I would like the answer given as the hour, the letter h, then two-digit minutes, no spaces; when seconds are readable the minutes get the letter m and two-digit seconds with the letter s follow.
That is 5h28
